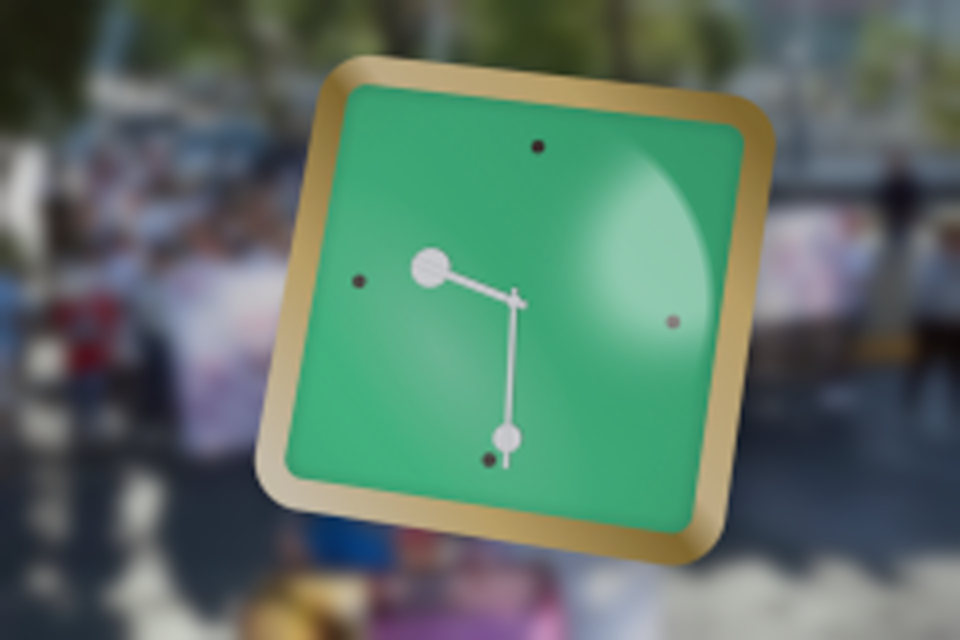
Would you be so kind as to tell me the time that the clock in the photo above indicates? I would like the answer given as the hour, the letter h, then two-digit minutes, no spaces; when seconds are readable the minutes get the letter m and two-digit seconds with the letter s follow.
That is 9h29
